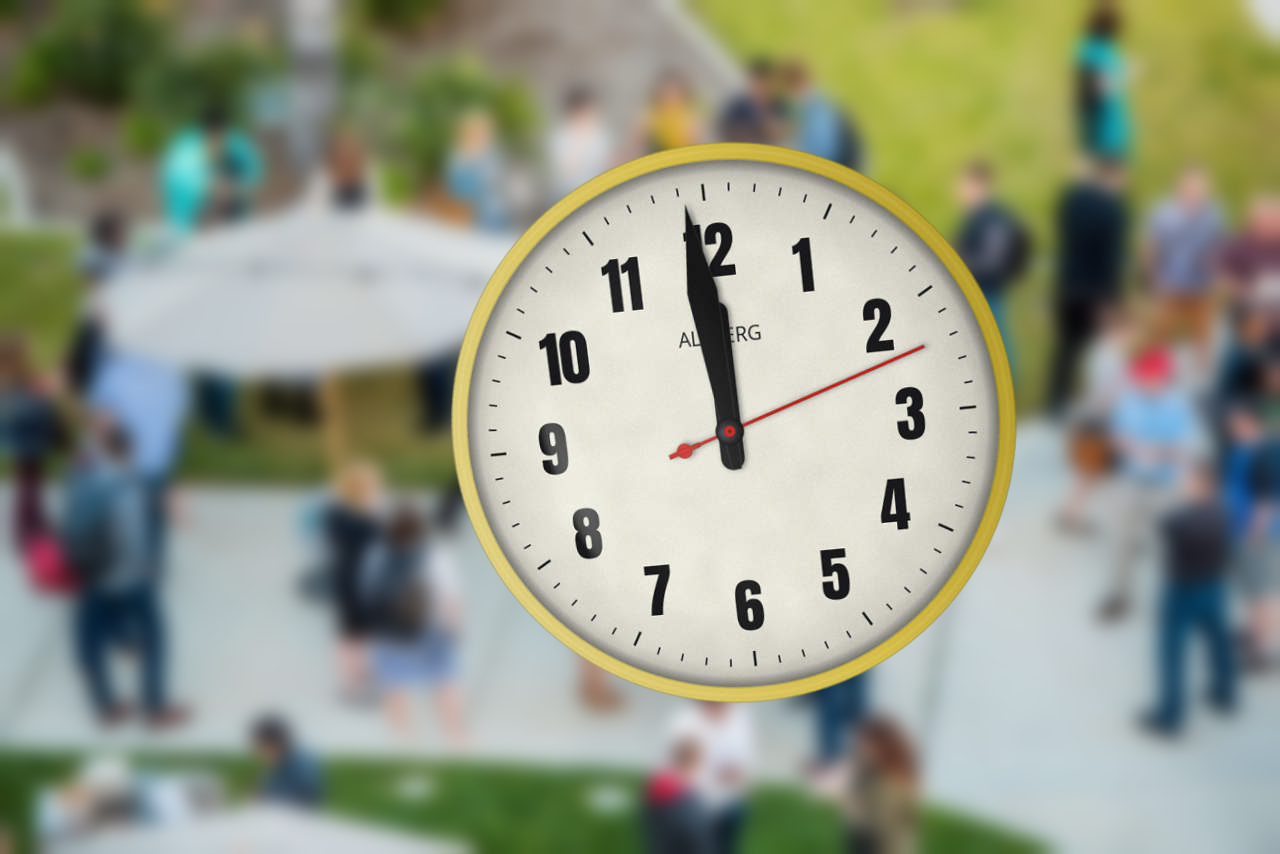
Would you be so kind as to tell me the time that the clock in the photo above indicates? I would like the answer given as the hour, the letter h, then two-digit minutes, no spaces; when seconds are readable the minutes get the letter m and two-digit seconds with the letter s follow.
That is 11h59m12s
